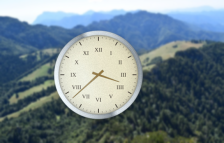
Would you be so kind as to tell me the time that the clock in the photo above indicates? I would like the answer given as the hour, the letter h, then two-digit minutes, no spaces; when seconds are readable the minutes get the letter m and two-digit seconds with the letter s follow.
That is 3h38
